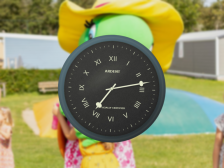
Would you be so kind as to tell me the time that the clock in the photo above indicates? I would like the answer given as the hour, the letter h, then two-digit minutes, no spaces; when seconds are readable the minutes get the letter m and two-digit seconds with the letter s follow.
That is 7h13
